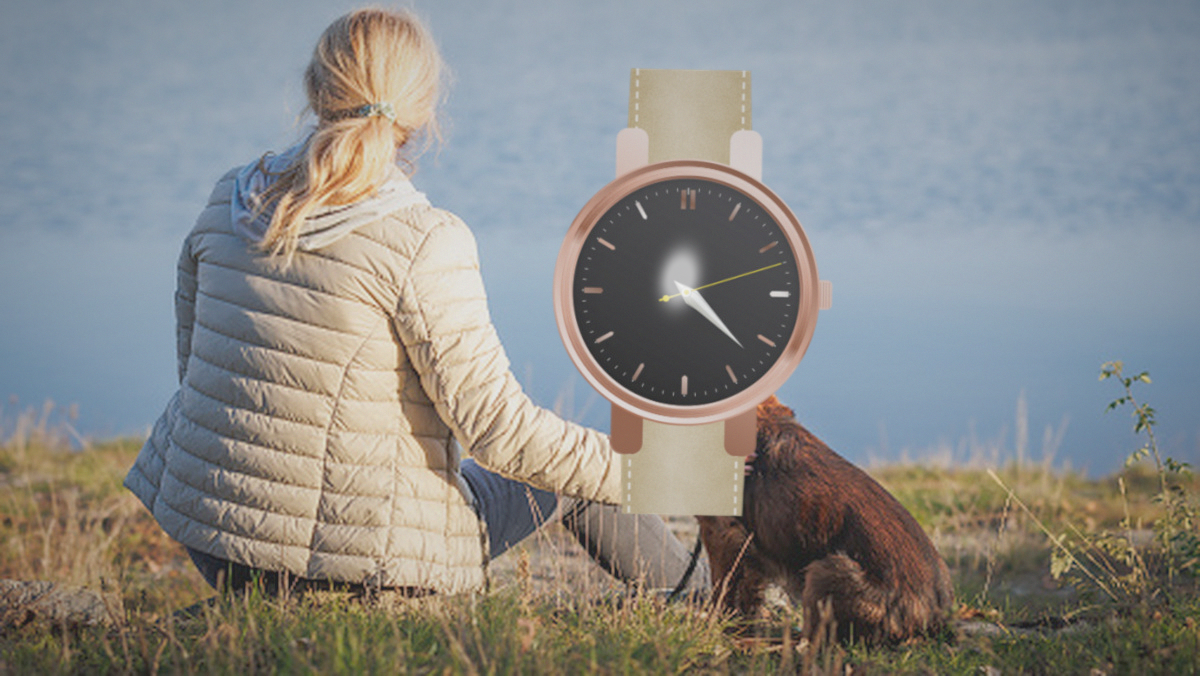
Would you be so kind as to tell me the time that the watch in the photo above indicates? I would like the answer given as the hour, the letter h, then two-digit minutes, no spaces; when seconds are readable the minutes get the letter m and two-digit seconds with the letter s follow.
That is 4h22m12s
